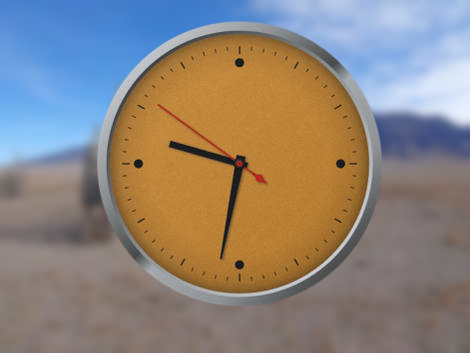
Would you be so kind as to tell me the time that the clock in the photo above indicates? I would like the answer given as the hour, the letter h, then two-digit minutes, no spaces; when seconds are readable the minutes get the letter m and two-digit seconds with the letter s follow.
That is 9h31m51s
